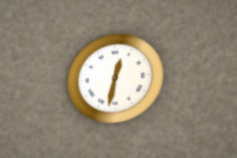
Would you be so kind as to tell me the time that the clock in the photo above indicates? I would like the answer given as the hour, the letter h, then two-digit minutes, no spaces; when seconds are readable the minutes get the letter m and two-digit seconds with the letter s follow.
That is 12h32
